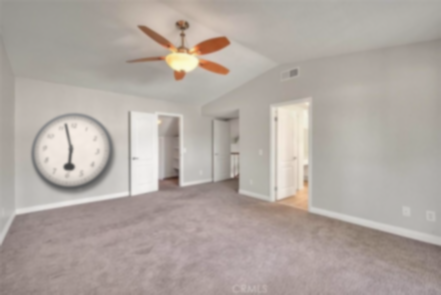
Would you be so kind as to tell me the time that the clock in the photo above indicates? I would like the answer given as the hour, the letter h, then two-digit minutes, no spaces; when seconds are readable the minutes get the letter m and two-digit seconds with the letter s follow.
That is 5h57
